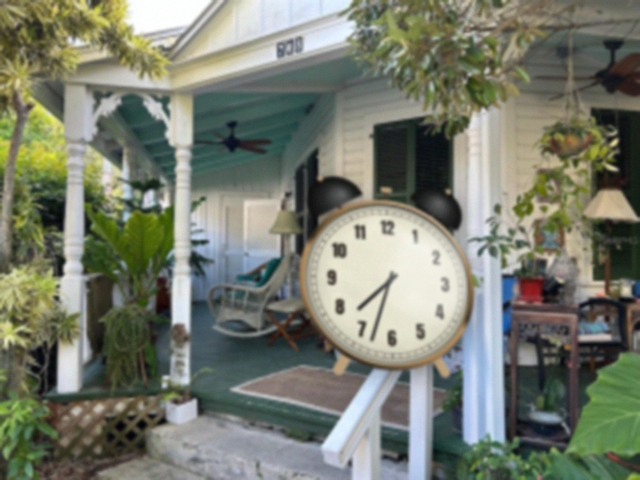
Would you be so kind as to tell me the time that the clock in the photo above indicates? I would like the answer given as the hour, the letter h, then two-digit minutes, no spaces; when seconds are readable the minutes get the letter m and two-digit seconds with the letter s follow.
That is 7h33
